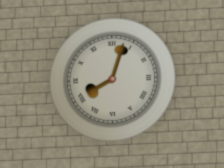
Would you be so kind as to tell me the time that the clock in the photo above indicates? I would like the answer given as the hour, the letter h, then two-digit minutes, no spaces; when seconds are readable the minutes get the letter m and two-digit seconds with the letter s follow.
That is 8h03
